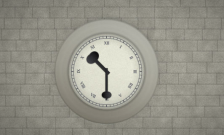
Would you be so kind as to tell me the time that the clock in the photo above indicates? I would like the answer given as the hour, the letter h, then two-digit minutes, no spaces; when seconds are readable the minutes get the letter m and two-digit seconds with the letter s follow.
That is 10h30
